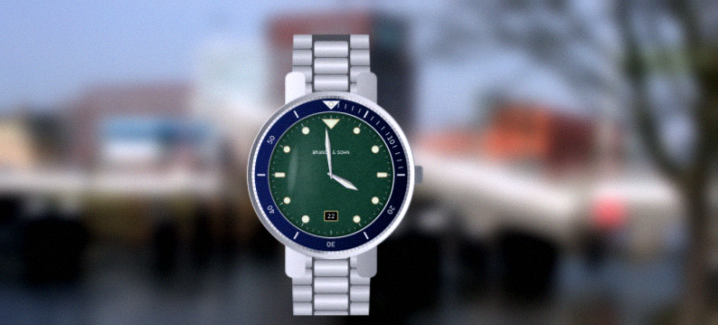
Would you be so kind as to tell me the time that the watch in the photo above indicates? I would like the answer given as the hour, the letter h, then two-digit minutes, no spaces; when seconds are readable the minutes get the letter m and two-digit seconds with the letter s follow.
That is 3h59
